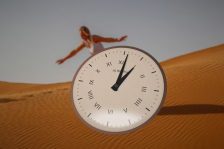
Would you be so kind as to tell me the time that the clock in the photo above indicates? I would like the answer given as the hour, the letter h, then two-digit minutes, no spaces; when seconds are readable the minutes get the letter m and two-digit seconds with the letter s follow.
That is 1h01
